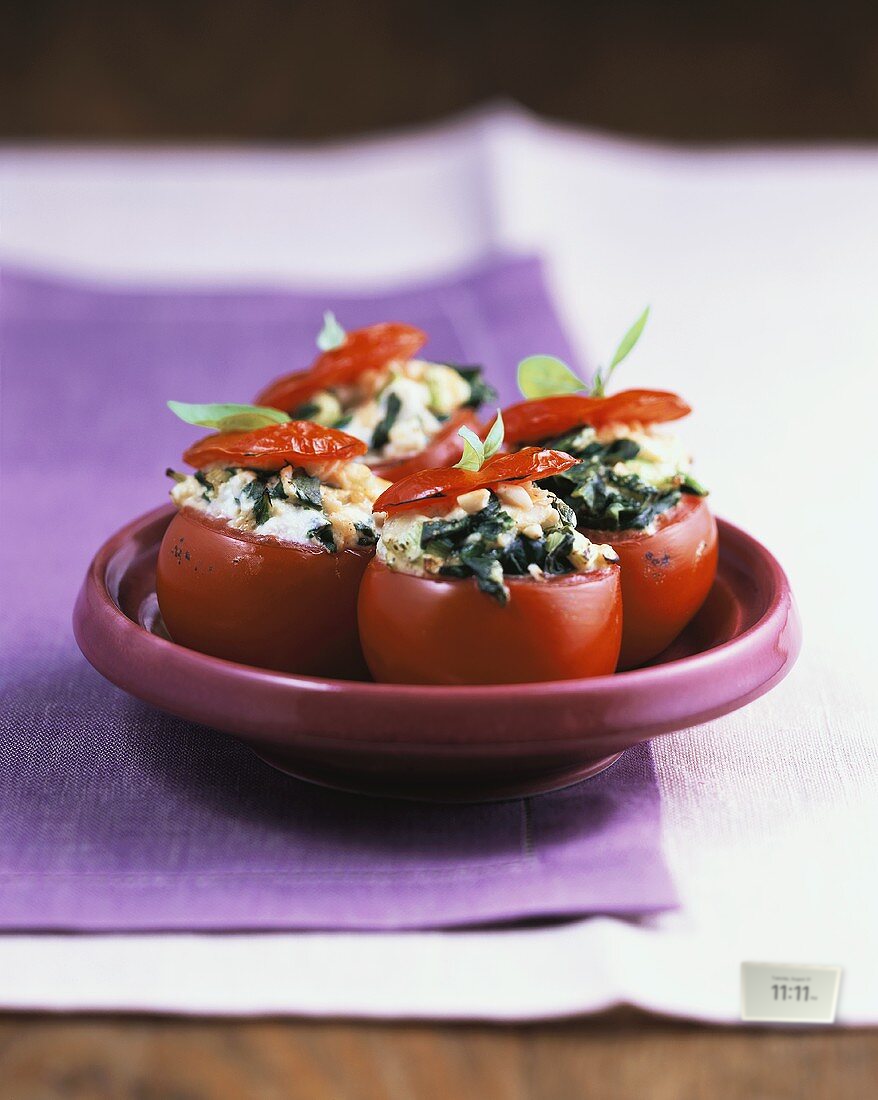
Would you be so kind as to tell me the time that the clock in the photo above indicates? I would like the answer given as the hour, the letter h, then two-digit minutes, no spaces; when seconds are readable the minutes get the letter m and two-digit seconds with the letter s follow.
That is 11h11
